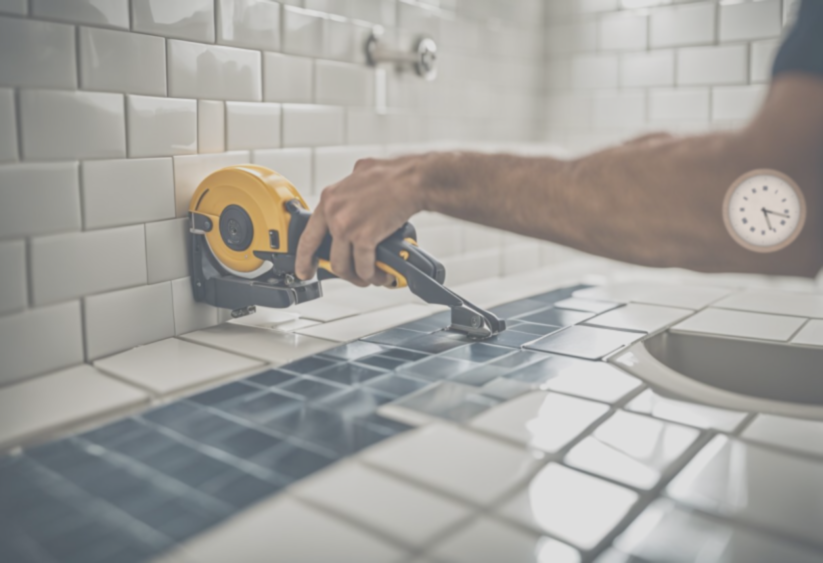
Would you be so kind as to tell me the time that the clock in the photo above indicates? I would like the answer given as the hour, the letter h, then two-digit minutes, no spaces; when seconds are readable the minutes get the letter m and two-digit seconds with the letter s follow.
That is 5h17
